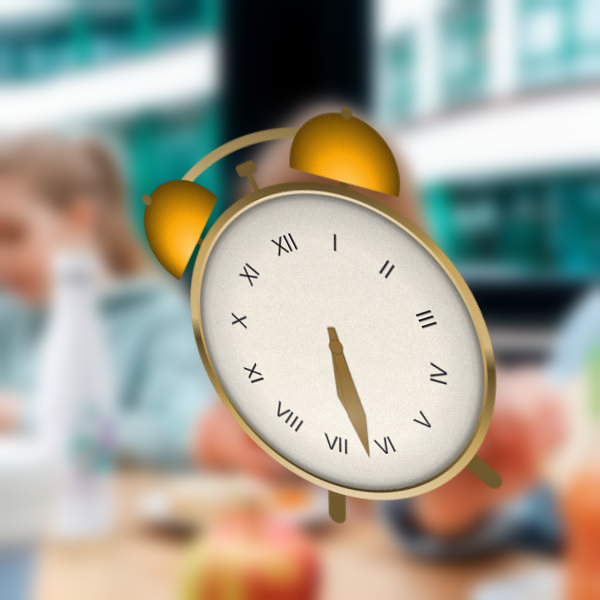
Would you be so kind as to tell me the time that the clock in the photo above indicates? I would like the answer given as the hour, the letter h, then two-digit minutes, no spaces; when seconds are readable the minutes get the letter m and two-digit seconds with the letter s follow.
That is 6h32
